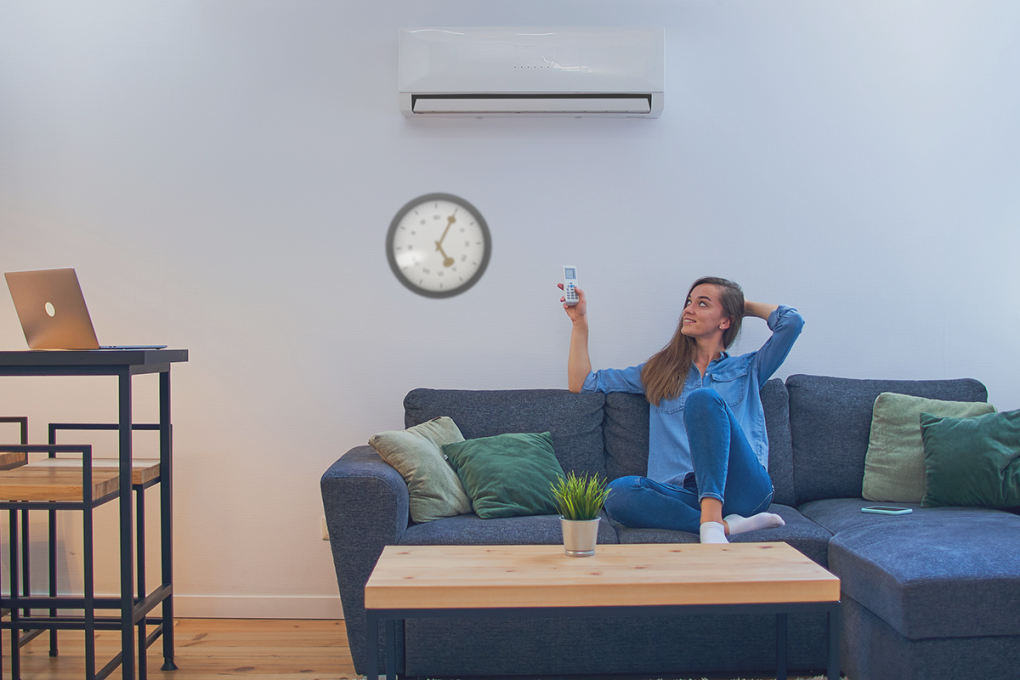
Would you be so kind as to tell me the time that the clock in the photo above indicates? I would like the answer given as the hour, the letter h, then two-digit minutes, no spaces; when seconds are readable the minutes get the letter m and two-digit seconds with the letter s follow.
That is 5h05
